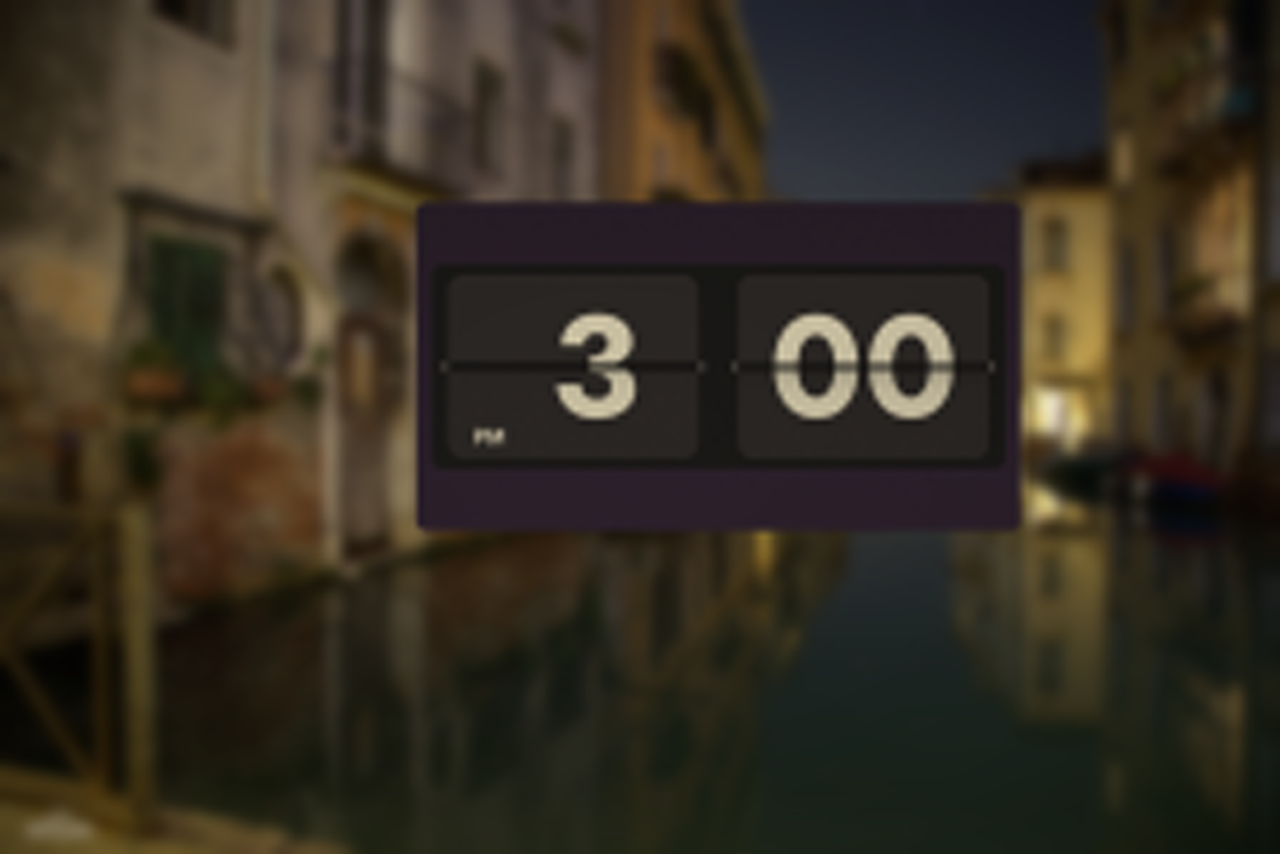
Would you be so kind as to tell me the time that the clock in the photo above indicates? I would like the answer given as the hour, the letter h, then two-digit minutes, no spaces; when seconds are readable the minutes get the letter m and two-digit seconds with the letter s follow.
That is 3h00
